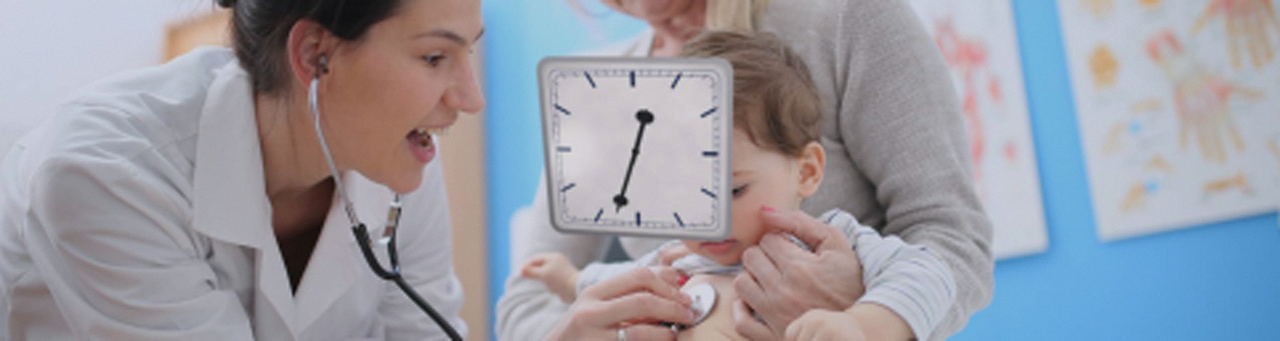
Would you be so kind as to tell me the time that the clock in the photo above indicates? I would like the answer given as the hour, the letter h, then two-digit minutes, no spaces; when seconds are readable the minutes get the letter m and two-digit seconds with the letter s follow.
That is 12h33
